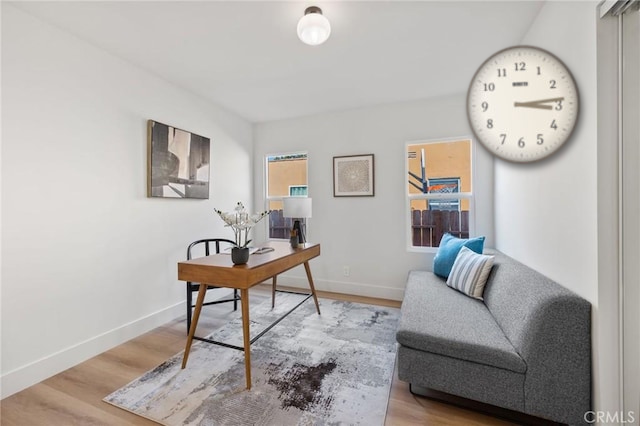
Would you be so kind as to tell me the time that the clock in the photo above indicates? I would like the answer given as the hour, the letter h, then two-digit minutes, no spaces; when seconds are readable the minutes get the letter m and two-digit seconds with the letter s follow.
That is 3h14
